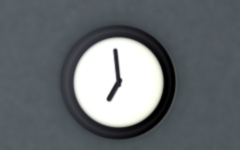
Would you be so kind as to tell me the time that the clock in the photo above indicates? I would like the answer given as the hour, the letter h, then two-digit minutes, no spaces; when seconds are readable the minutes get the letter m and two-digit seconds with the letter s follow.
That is 6h59
